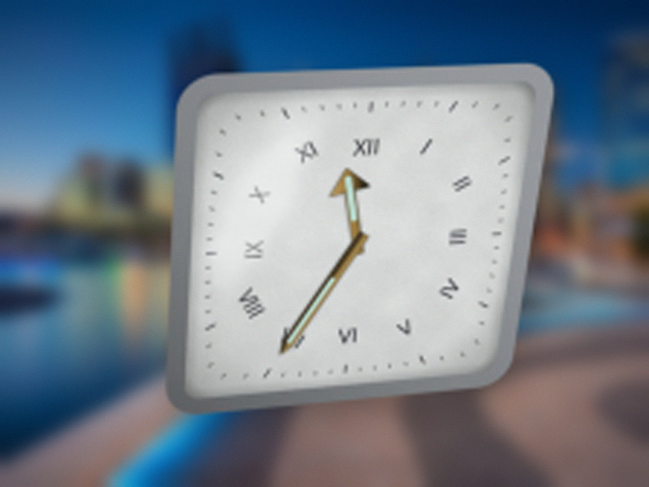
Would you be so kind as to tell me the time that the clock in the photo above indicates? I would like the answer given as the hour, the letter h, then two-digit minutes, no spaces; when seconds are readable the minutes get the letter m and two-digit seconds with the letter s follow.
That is 11h35
